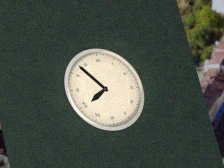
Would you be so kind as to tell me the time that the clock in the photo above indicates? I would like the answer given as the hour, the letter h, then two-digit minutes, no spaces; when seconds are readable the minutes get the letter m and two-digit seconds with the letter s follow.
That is 7h53
